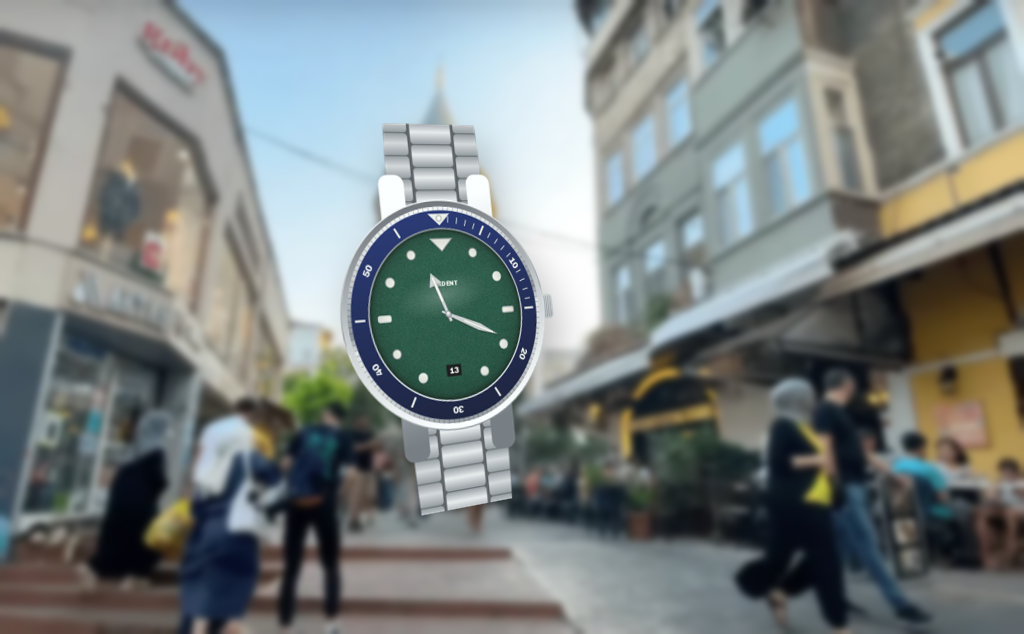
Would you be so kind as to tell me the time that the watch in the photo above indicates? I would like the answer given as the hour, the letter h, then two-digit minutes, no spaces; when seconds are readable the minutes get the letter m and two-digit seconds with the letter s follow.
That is 11h19
